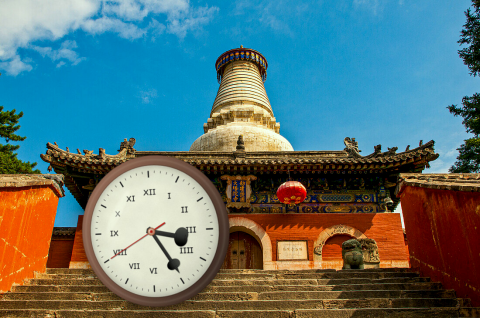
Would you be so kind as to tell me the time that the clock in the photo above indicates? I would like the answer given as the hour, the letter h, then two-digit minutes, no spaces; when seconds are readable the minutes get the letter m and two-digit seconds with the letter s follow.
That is 3h24m40s
